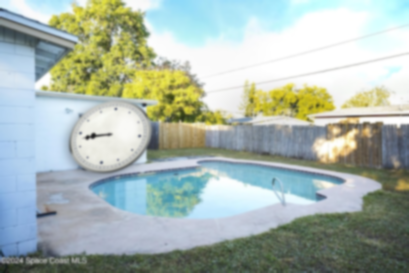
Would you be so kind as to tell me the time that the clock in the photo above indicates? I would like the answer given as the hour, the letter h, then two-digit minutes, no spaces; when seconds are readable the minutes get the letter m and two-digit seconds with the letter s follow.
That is 8h43
